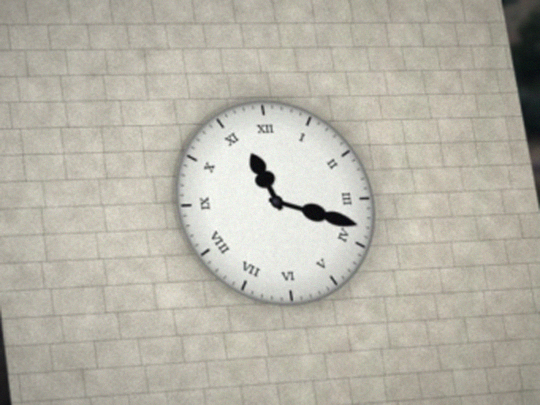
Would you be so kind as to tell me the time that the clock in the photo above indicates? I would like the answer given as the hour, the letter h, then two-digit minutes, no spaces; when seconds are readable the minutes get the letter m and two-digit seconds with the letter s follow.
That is 11h18
